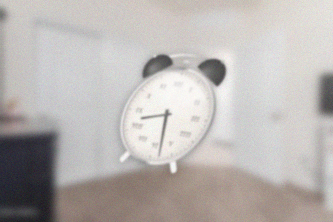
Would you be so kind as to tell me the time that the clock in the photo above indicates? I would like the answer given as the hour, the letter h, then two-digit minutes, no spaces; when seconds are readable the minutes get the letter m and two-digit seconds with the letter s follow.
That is 8h28
